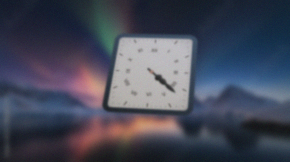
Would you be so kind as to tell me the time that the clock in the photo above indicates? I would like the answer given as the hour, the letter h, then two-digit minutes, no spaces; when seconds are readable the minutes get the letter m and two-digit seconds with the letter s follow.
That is 4h22
